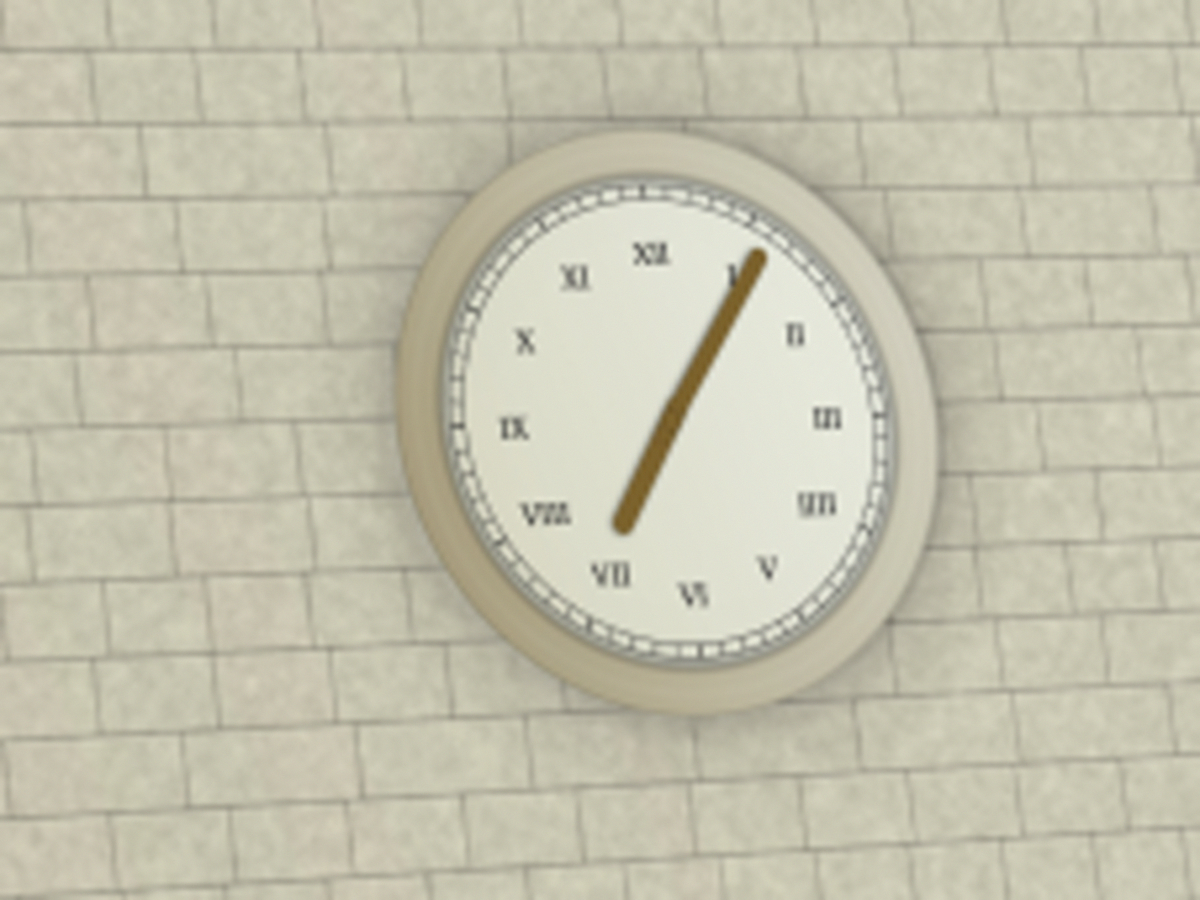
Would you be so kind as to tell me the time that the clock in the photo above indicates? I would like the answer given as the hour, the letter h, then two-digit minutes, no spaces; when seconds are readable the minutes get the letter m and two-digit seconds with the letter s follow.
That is 7h06
